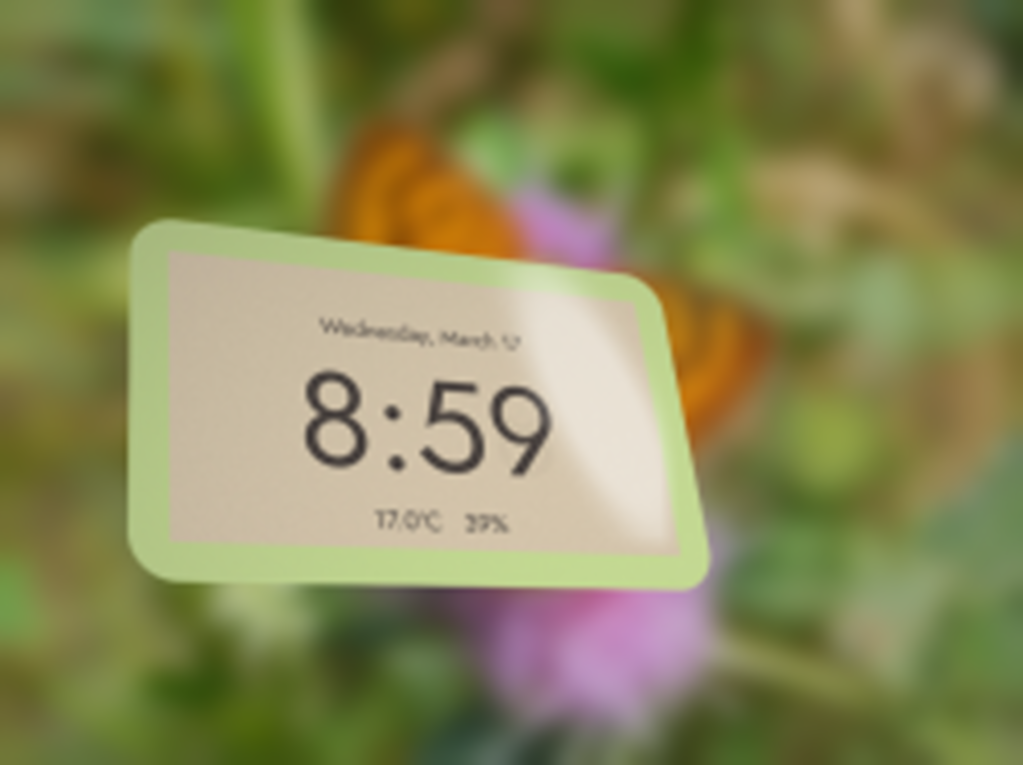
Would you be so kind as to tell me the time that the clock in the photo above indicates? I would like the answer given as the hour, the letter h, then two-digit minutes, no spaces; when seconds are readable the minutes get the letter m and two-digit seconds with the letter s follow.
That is 8h59
